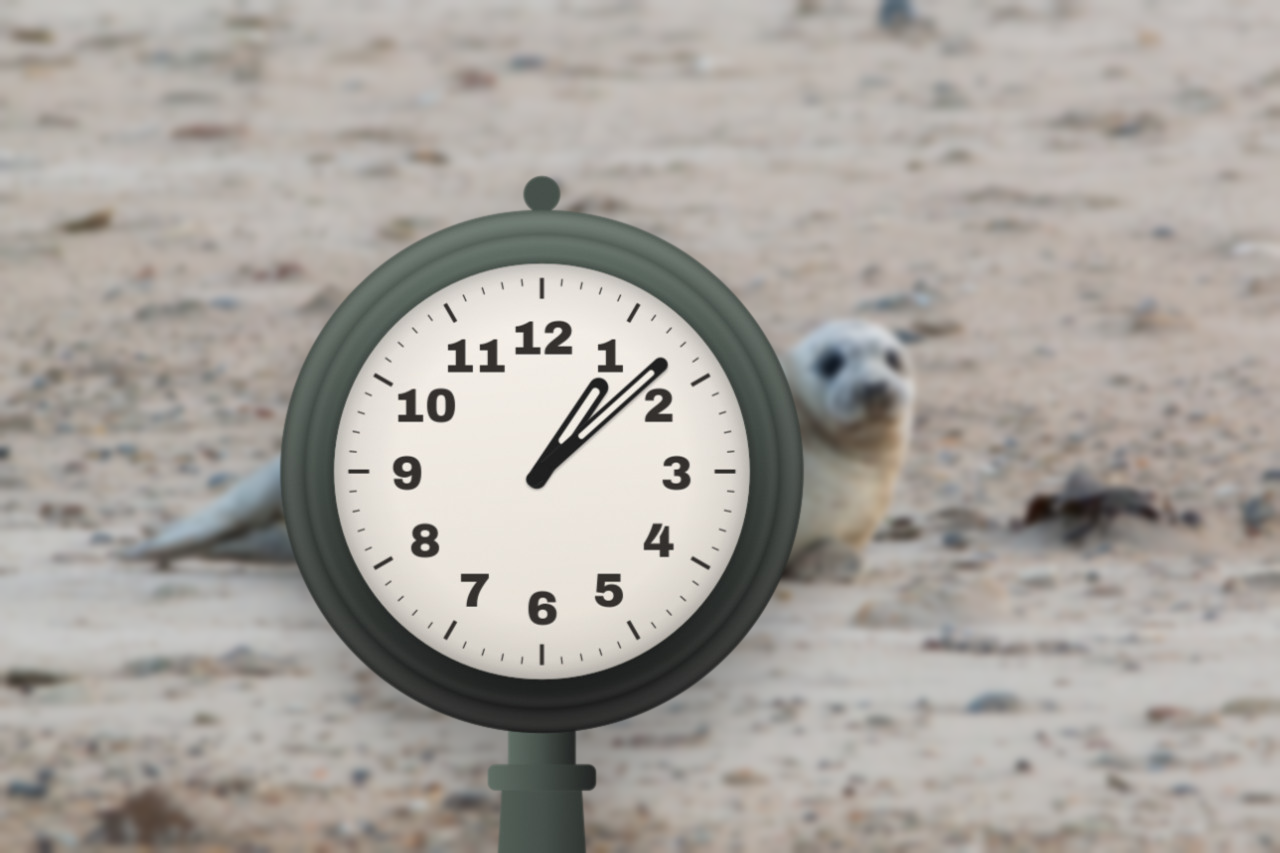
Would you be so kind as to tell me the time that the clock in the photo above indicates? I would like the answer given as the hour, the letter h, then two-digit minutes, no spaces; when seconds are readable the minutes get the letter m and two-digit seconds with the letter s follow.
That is 1h08
